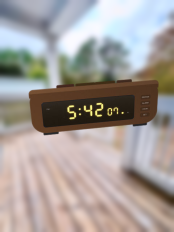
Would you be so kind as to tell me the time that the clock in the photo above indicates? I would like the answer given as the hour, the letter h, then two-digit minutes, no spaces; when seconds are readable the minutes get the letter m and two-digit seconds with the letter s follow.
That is 5h42m07s
